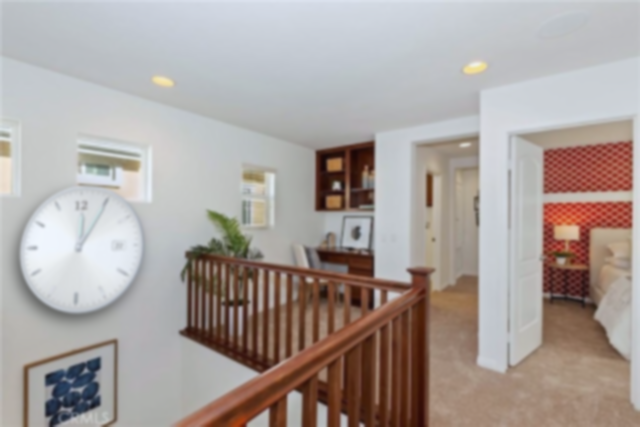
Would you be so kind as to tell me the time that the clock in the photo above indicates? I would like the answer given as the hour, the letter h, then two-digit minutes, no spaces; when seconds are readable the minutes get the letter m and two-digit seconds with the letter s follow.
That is 12h05
